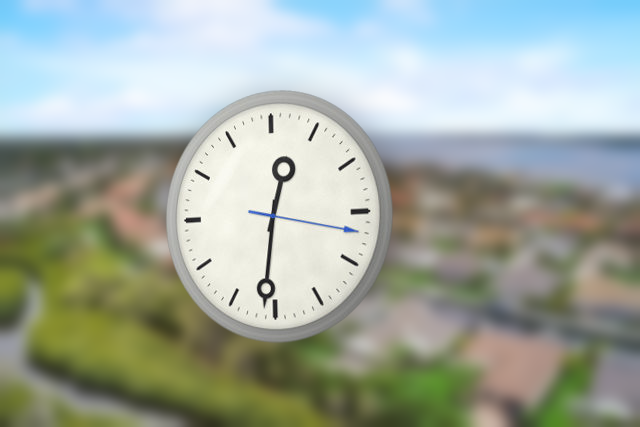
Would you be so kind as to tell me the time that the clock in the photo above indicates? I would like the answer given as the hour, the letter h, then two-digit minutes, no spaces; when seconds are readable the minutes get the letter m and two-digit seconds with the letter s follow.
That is 12h31m17s
